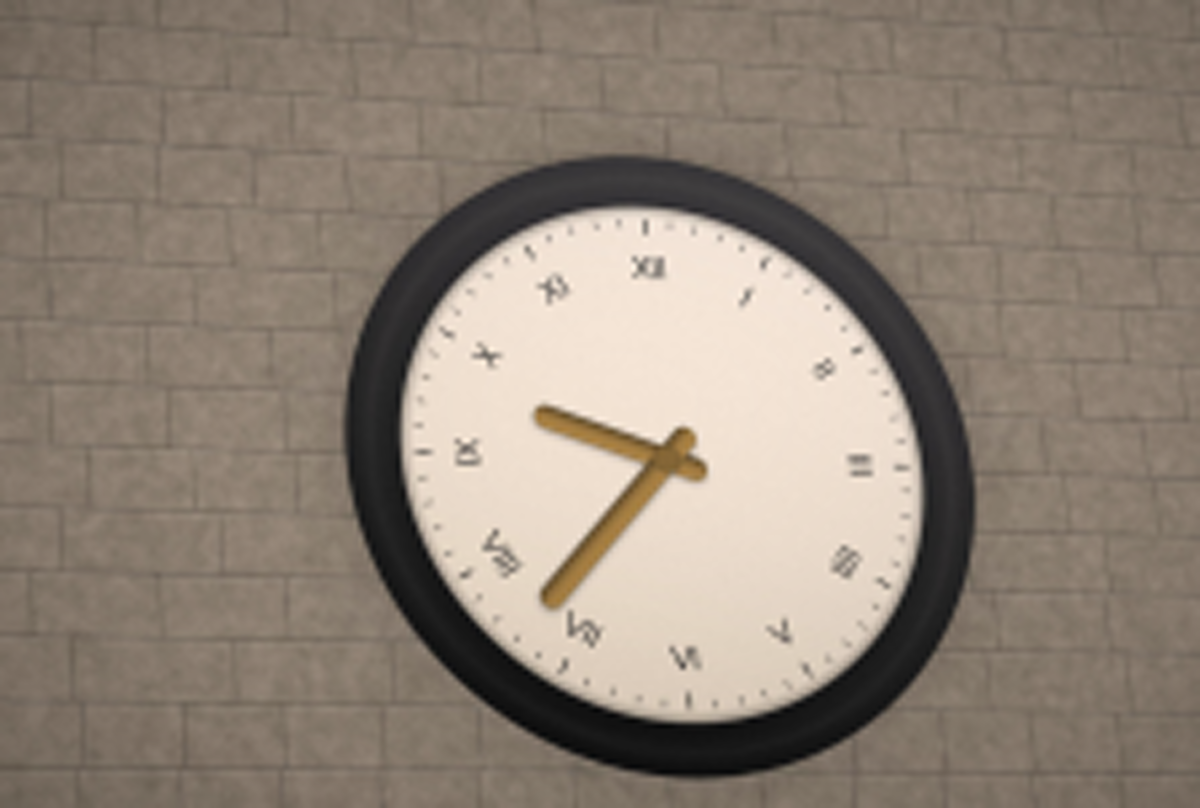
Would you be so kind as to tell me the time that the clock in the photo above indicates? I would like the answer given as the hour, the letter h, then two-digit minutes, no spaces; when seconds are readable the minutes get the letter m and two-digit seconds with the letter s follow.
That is 9h37
